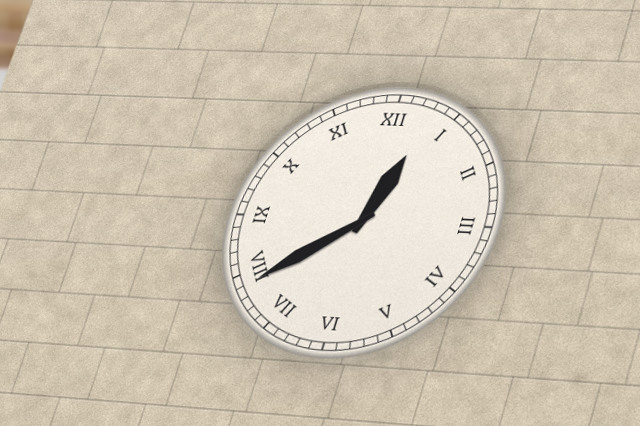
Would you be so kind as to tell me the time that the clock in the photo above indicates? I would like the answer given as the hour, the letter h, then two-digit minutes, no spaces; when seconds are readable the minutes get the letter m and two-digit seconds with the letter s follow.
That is 12h39
